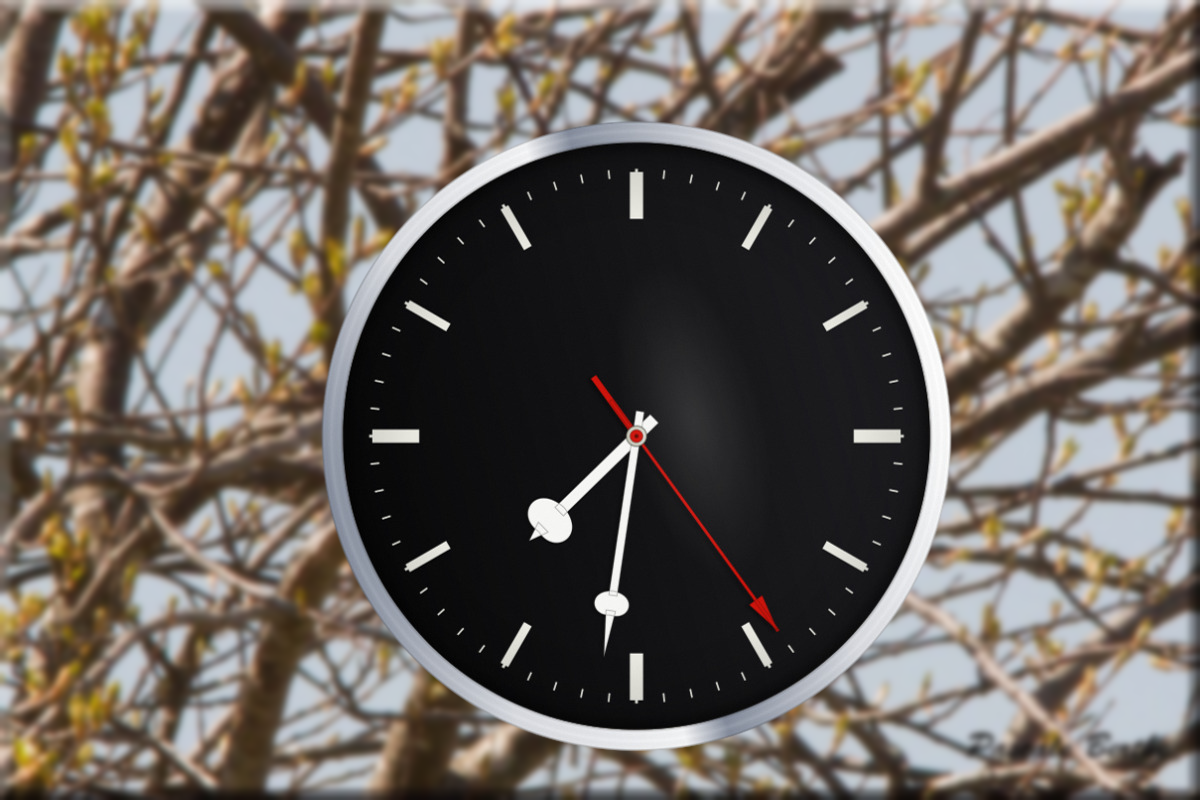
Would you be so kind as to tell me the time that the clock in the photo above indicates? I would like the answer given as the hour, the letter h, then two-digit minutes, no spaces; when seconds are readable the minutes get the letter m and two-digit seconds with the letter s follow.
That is 7h31m24s
